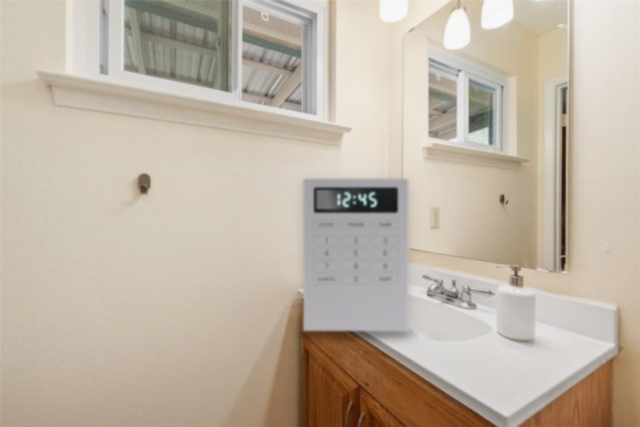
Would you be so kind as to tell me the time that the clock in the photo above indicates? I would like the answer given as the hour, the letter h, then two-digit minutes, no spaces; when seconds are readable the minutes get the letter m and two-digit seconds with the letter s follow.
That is 12h45
